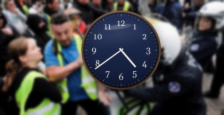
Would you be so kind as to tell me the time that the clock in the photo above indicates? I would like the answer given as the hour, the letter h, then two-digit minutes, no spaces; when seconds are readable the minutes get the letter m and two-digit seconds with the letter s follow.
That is 4h39
